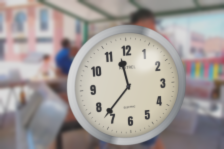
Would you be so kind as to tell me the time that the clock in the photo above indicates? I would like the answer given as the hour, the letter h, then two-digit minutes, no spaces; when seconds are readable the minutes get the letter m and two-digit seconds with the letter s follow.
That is 11h37
